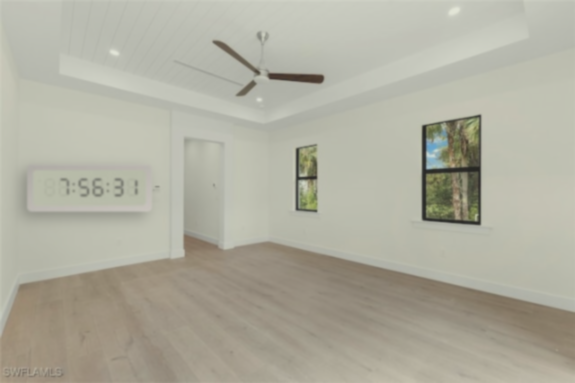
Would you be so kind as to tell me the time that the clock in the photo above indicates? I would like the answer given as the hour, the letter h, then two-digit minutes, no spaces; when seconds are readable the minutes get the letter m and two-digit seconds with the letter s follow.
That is 7h56m31s
